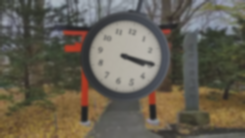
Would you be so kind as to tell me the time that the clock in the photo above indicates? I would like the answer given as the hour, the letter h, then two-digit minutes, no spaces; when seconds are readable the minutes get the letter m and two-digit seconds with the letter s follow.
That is 3h15
